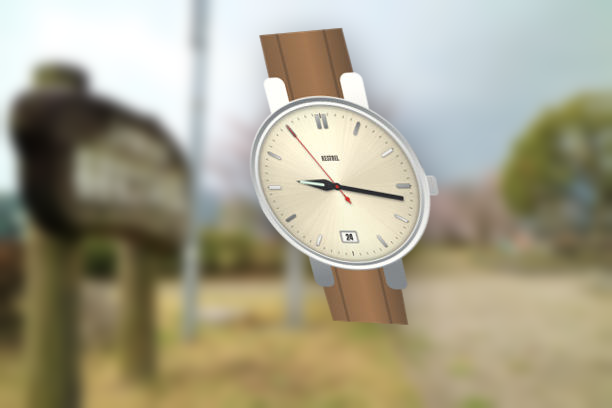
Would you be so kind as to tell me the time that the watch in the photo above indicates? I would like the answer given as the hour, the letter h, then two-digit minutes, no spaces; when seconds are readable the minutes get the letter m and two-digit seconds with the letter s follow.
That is 9h16m55s
